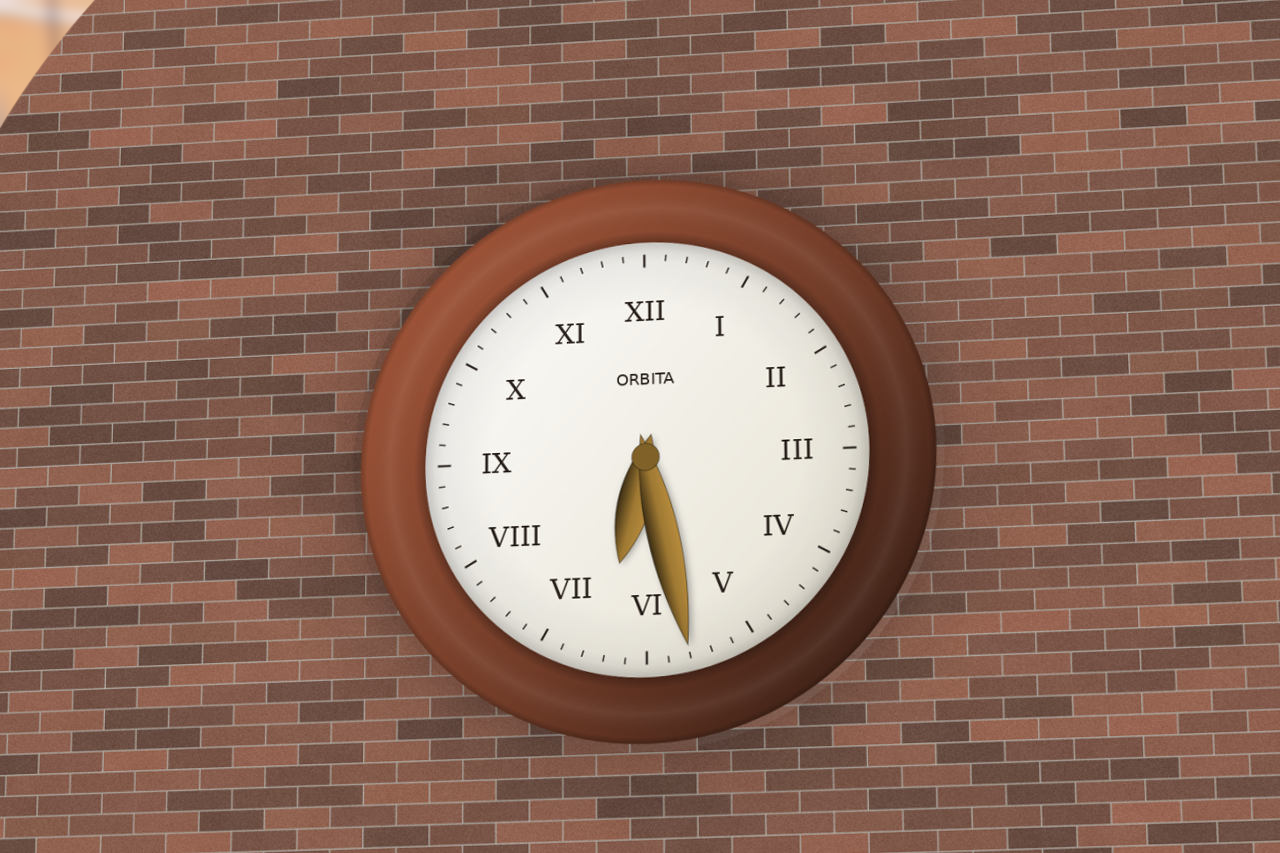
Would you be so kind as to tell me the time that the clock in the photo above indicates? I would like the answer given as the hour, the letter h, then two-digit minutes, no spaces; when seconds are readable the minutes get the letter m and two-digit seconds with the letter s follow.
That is 6h28
